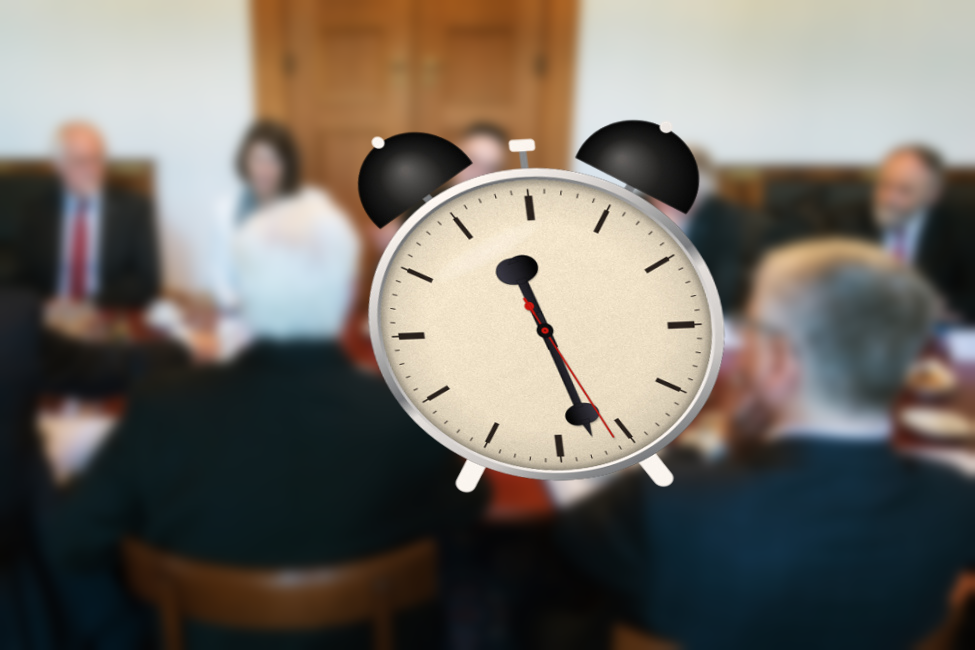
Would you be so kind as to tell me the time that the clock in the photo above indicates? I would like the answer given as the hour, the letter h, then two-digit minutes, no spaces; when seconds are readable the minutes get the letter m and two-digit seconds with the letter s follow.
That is 11h27m26s
